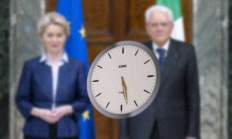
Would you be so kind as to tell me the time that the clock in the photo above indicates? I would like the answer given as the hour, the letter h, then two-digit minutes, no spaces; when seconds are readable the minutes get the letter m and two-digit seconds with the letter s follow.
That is 5h28
